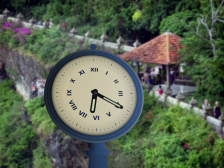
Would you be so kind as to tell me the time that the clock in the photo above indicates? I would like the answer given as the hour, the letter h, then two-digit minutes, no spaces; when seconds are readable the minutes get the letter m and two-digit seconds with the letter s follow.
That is 6h20
